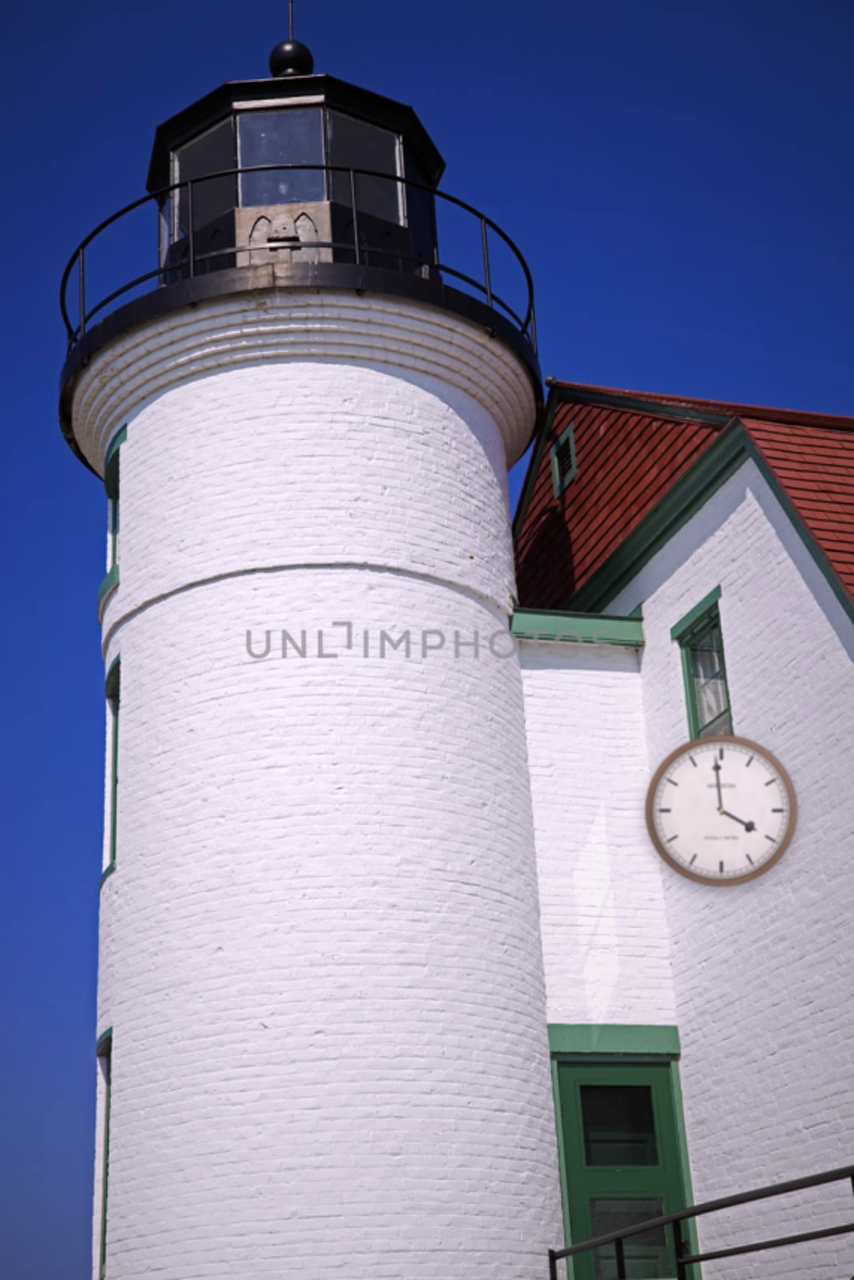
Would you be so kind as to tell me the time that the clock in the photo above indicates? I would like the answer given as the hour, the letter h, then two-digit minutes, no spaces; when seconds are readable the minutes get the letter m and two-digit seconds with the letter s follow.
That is 3h59
